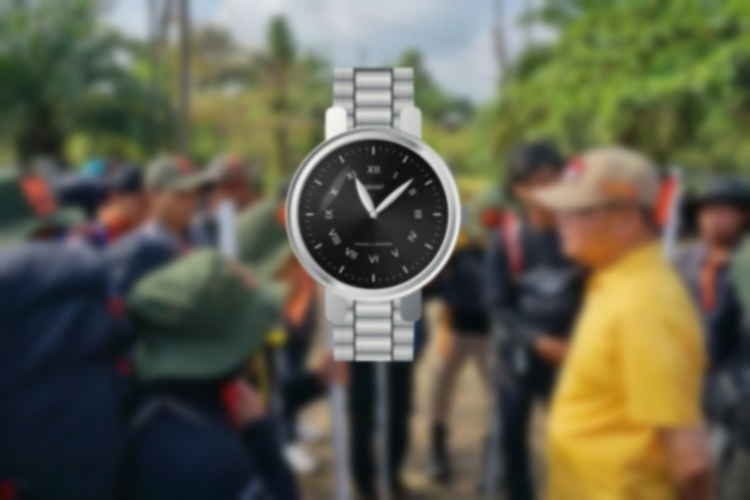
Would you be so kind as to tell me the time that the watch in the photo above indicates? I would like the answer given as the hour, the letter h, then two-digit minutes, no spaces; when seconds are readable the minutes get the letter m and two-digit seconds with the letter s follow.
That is 11h08
